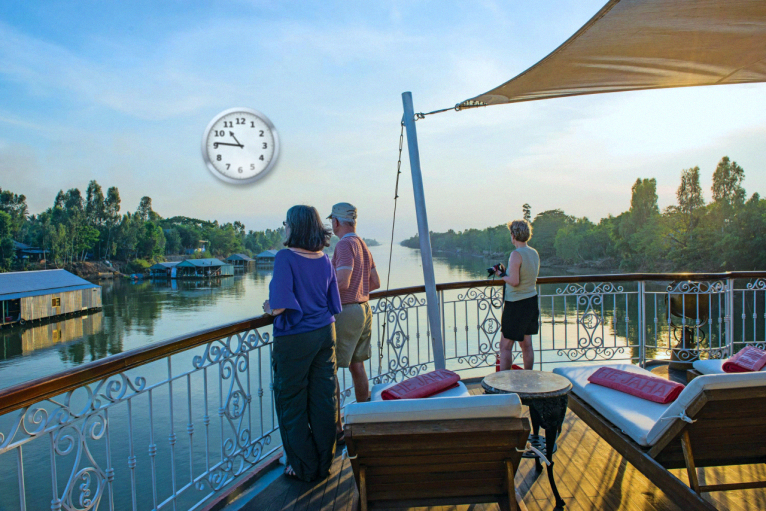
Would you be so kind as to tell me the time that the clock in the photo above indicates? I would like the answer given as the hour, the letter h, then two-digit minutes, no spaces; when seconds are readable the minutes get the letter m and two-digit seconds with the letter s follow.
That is 10h46
